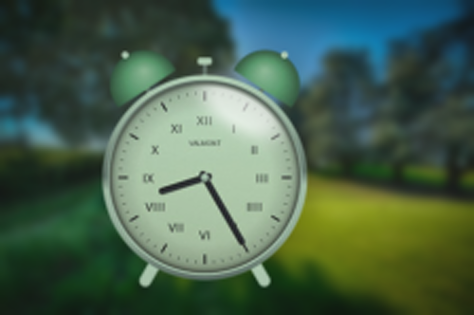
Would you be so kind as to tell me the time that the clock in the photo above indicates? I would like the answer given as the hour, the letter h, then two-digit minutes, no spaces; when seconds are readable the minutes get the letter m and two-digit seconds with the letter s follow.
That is 8h25
